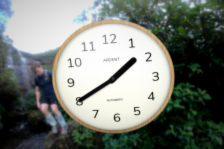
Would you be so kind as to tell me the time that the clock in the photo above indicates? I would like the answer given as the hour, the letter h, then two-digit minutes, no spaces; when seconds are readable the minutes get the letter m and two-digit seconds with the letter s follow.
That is 1h40
